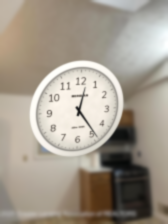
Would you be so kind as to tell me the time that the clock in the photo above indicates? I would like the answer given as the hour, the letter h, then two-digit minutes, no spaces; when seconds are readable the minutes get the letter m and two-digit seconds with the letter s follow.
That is 12h24
